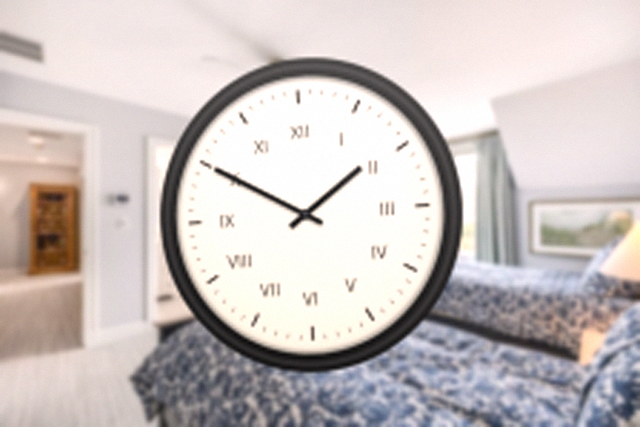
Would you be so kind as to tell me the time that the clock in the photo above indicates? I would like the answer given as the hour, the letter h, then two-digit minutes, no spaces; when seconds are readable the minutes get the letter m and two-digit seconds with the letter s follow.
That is 1h50
